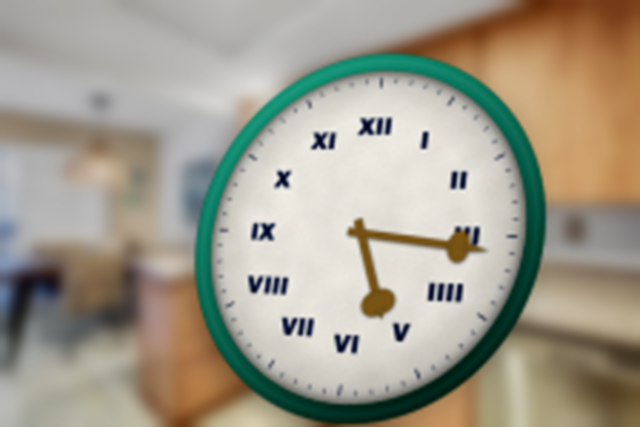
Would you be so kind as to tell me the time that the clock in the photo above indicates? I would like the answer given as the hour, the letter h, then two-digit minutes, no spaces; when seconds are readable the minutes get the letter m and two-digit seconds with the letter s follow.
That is 5h16
